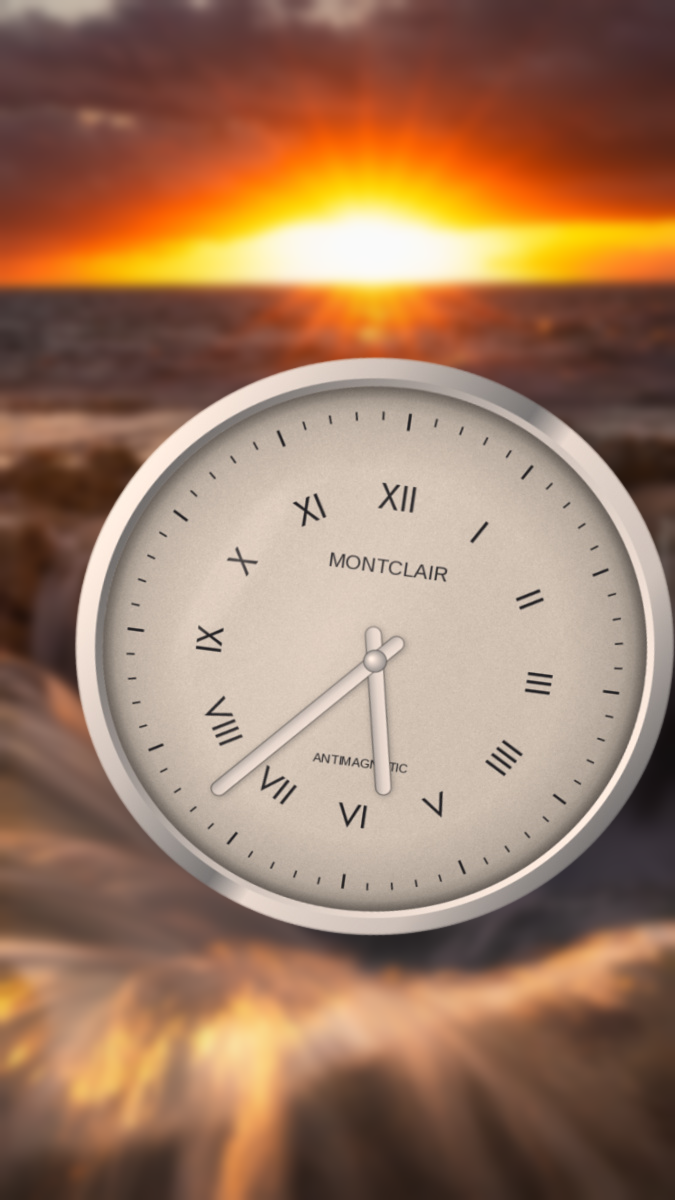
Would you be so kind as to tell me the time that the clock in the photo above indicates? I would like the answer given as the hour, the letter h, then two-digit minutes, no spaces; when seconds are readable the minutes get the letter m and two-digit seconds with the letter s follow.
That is 5h37
